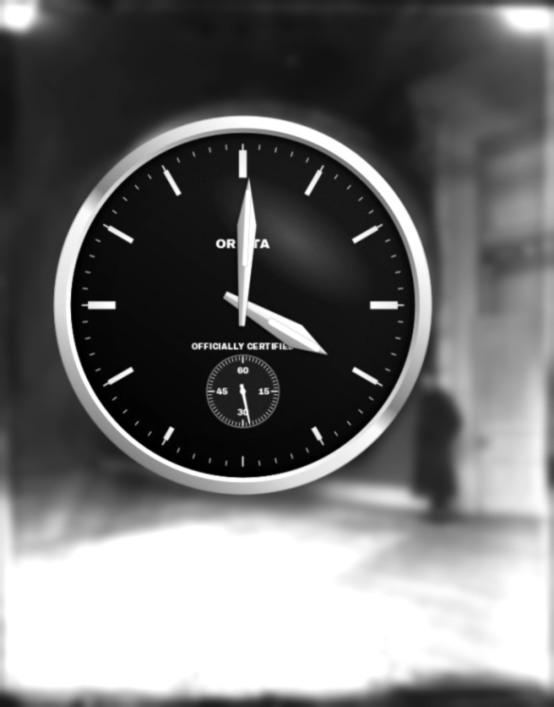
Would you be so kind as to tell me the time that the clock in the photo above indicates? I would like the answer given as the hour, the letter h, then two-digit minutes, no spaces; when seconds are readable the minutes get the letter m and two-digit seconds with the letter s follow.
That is 4h00m28s
